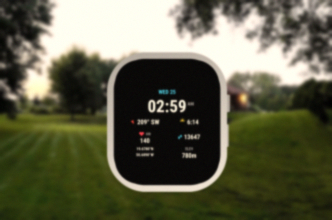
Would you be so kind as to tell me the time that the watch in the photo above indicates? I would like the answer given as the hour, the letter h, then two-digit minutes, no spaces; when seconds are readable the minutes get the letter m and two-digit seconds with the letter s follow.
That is 2h59
